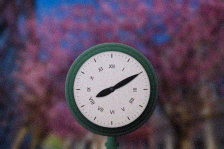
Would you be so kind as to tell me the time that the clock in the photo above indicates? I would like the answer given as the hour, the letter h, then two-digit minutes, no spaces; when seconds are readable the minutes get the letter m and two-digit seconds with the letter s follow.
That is 8h10
